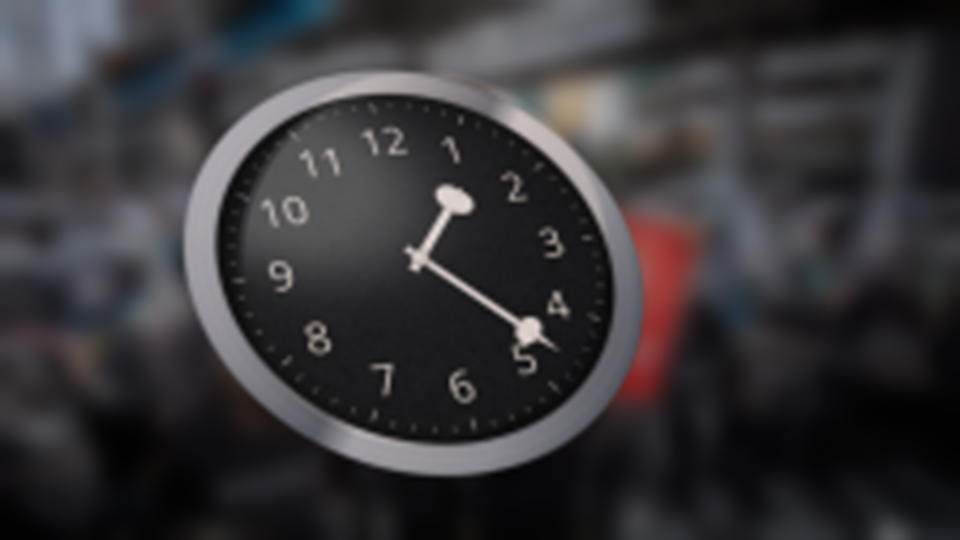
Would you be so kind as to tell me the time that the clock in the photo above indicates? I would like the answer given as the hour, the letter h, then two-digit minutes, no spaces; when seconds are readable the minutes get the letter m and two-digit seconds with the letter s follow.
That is 1h23
